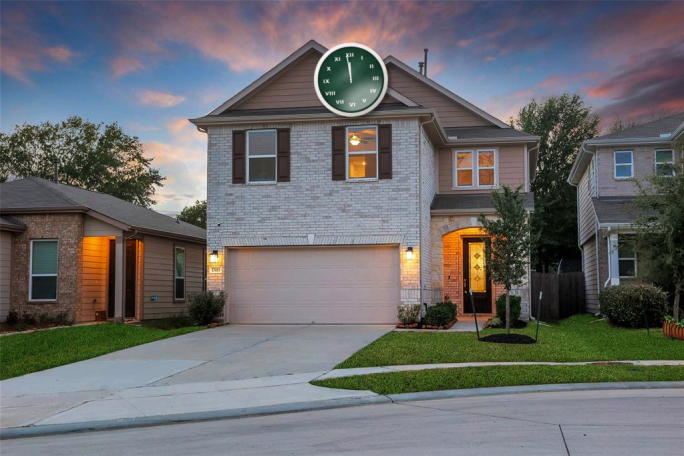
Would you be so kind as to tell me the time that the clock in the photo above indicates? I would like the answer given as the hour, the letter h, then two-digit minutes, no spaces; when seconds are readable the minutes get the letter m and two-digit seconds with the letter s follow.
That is 11h59
